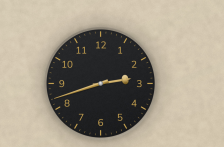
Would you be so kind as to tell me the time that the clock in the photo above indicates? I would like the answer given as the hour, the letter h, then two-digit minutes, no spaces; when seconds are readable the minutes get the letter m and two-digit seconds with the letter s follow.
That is 2h42
